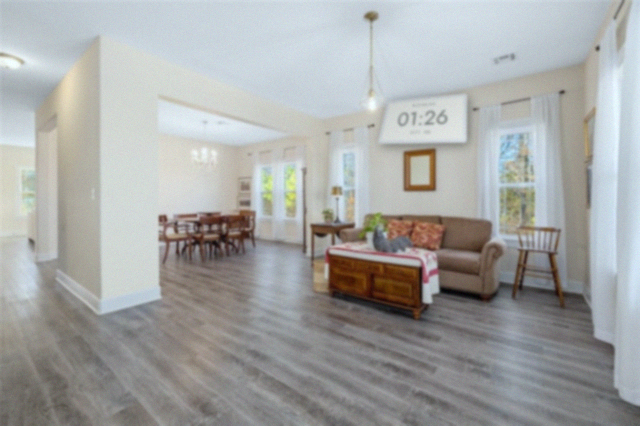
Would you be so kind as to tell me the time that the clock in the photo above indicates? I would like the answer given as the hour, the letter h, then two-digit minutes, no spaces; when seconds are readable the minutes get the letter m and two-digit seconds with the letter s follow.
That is 1h26
